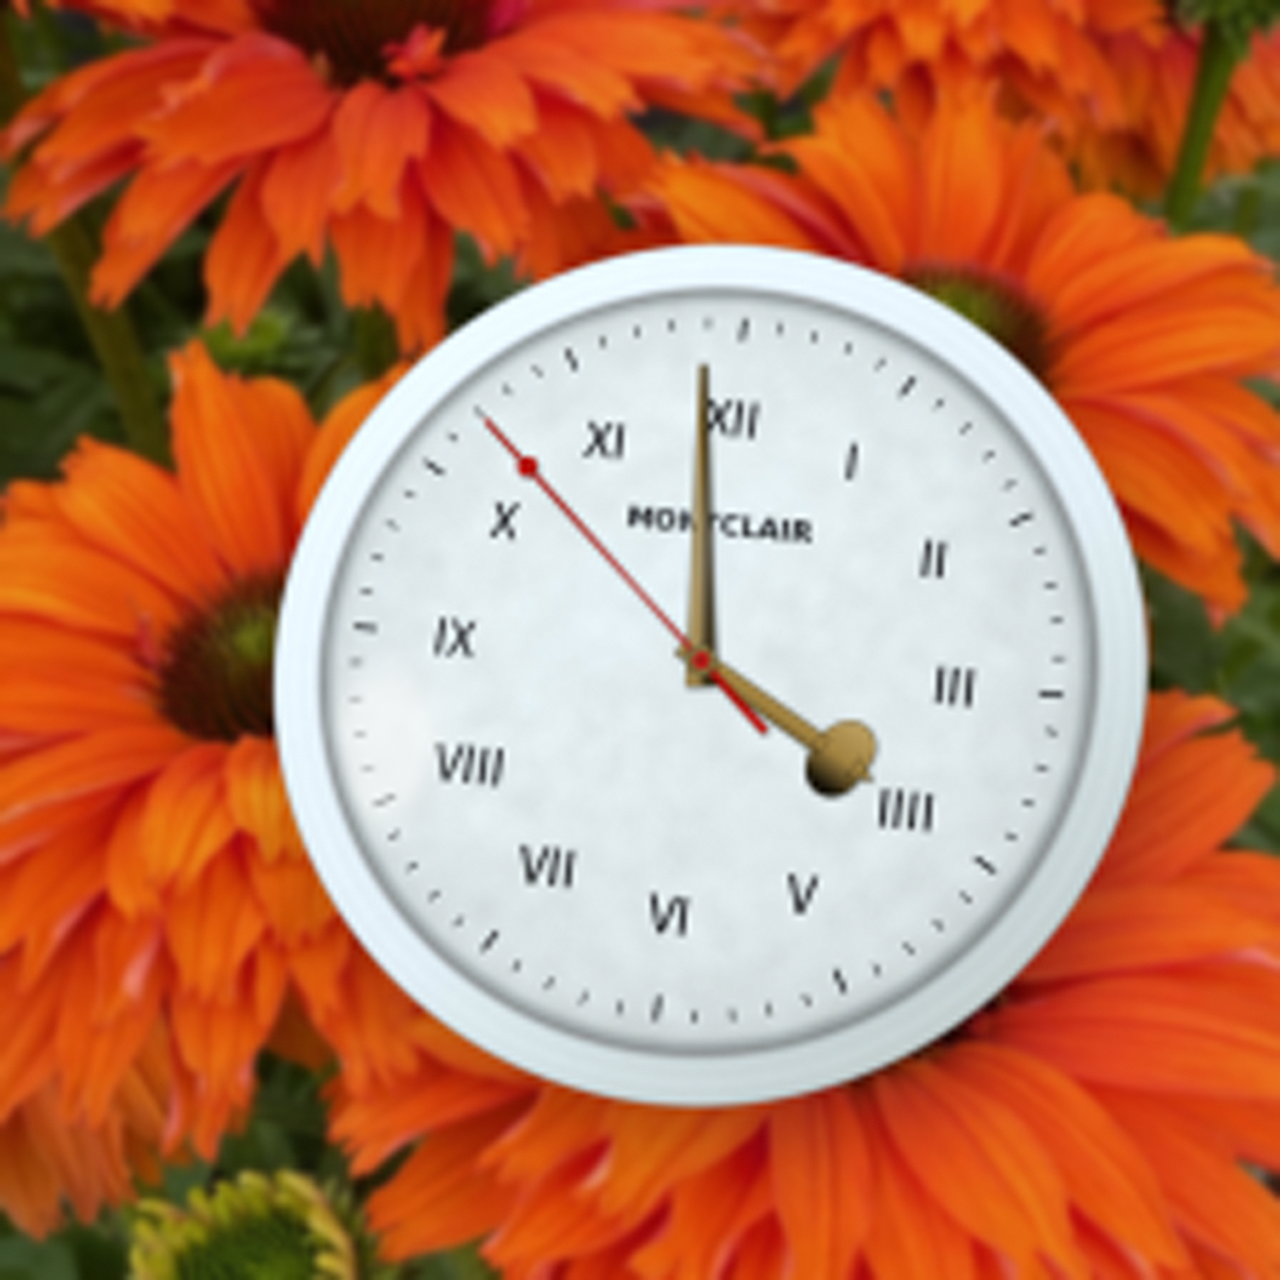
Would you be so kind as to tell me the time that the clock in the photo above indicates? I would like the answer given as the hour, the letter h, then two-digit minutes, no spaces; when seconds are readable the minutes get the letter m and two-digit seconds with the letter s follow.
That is 3h58m52s
